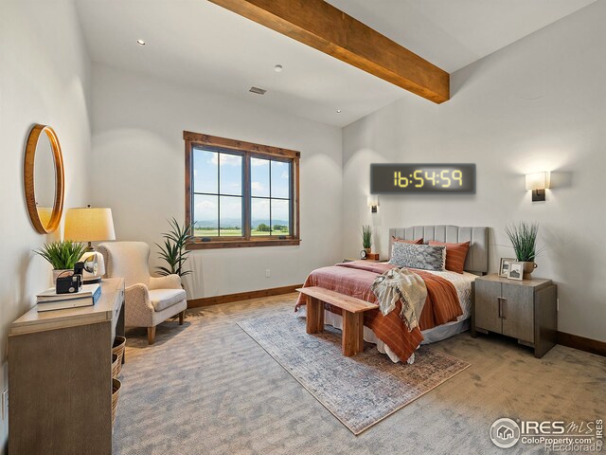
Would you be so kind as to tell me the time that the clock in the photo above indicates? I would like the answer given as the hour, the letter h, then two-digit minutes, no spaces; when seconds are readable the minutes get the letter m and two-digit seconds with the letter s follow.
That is 16h54m59s
